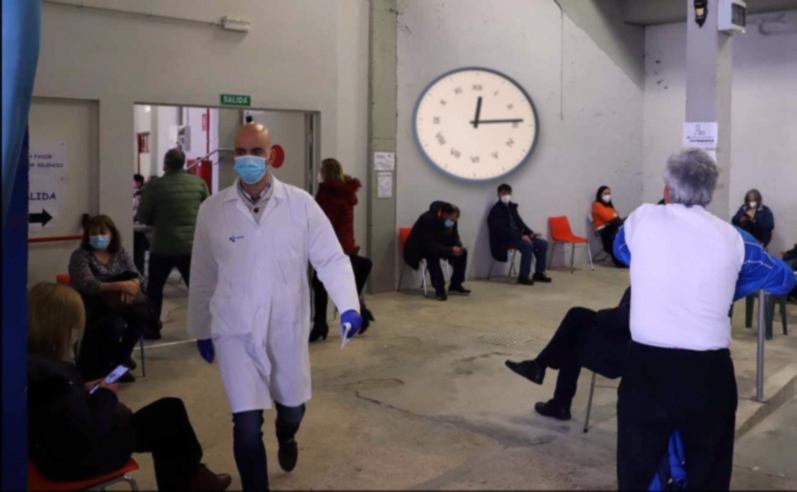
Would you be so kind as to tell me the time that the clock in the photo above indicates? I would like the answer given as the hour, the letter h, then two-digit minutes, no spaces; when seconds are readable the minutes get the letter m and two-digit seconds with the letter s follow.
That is 12h14
